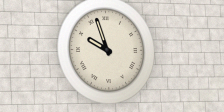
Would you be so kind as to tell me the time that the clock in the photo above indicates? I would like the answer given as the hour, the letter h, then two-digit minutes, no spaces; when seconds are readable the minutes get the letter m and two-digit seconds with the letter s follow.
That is 9h57
